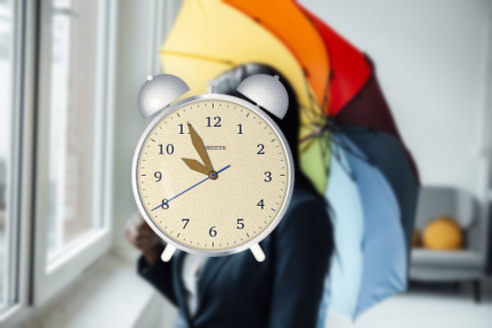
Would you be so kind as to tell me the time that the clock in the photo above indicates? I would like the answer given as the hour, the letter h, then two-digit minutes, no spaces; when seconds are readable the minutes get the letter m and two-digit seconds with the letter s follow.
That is 9h55m40s
